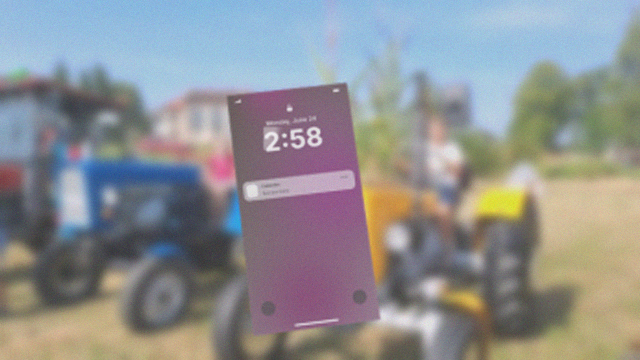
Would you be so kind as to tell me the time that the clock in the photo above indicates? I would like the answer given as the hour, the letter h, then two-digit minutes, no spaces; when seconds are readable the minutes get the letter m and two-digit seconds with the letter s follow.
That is 2h58
